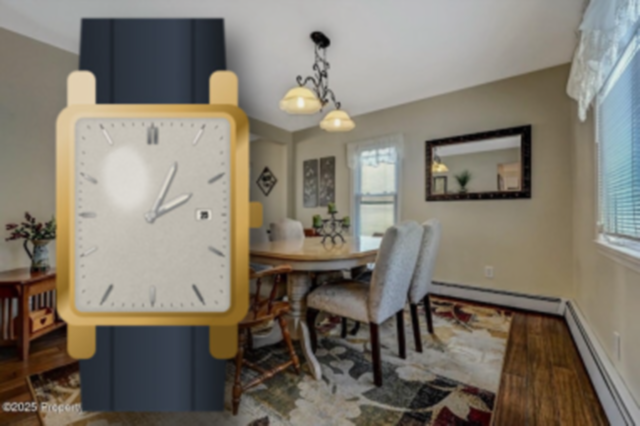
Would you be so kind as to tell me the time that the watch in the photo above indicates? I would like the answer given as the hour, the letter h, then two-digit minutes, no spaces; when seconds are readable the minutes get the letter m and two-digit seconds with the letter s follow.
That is 2h04
